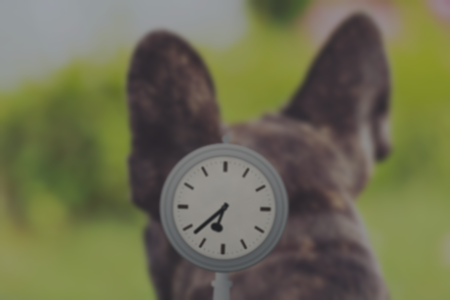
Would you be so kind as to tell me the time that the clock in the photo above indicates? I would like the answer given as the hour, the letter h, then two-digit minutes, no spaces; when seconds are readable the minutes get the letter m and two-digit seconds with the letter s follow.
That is 6h38
